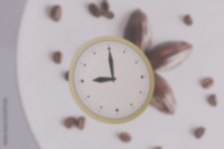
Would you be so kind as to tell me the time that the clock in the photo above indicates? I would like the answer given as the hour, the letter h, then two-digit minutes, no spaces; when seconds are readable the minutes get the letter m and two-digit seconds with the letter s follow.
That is 9h00
